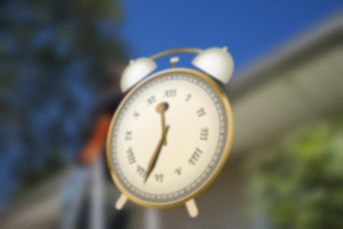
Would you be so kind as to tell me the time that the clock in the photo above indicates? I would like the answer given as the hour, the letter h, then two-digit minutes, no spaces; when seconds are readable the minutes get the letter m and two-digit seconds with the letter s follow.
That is 11h33
